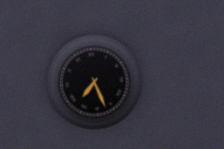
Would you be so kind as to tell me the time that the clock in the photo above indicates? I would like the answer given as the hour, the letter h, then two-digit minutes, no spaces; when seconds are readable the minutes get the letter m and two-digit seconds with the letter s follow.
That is 7h27
